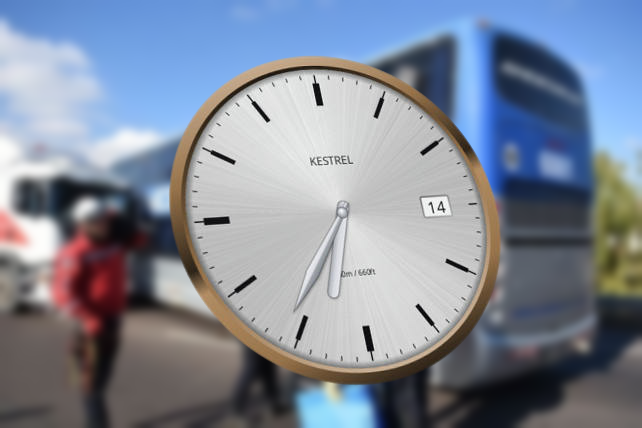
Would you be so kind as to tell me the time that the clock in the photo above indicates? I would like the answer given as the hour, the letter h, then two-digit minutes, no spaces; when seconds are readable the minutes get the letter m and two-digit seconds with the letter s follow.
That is 6h36
